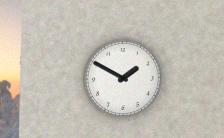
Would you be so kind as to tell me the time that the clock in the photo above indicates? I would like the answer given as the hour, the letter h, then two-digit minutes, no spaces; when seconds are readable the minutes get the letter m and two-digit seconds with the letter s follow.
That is 1h50
